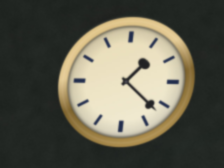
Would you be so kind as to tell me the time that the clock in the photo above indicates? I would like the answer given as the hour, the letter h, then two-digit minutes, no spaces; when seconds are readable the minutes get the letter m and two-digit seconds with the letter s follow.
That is 1h22
